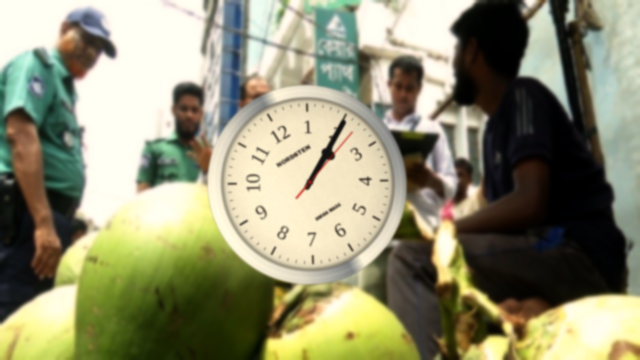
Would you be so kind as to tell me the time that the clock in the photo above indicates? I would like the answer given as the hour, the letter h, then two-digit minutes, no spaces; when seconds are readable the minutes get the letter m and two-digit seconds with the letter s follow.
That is 2h10m12s
